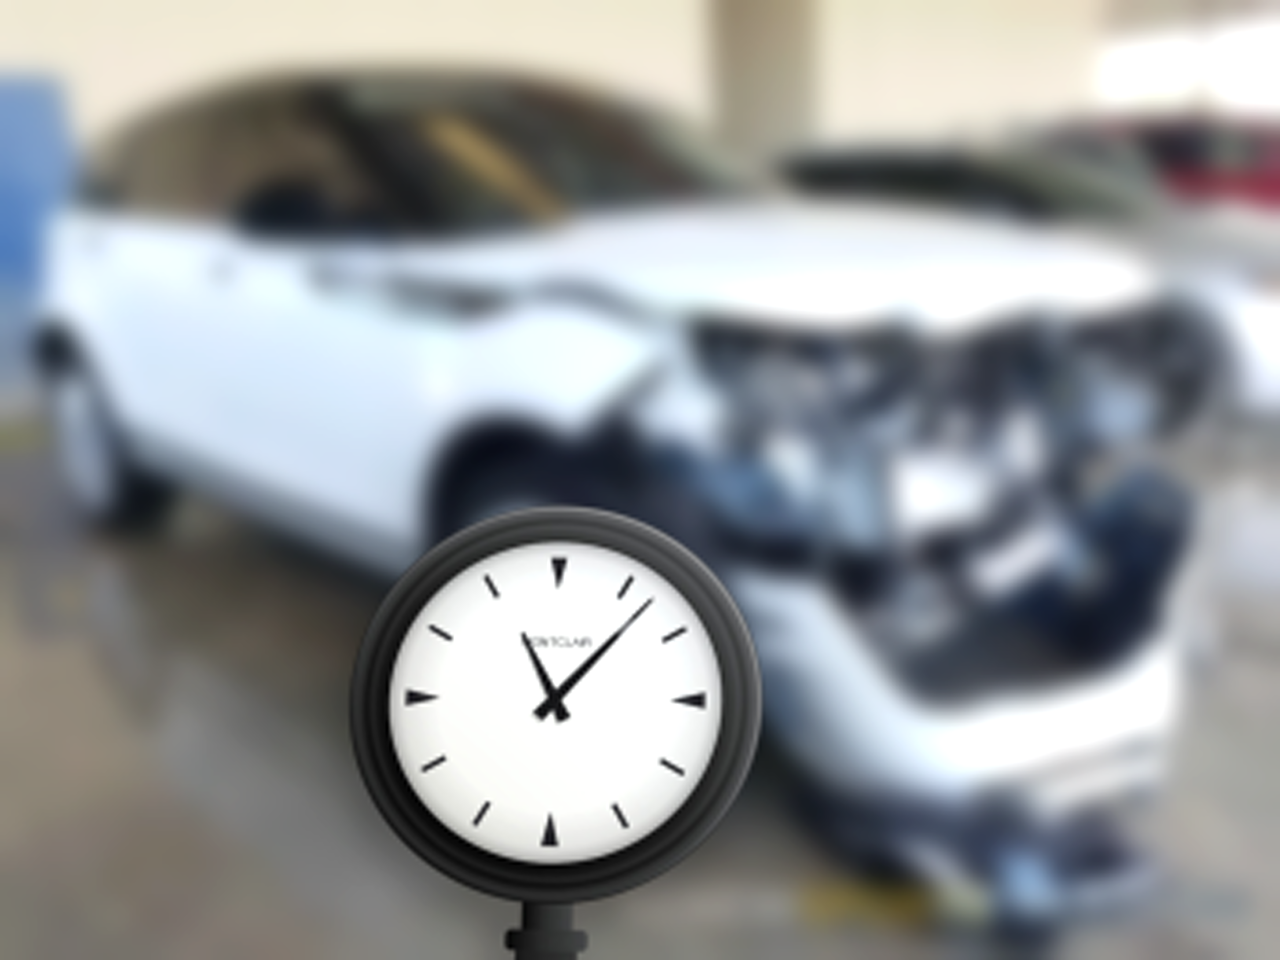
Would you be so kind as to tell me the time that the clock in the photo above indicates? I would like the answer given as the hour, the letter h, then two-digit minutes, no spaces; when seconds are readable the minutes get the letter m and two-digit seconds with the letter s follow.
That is 11h07
